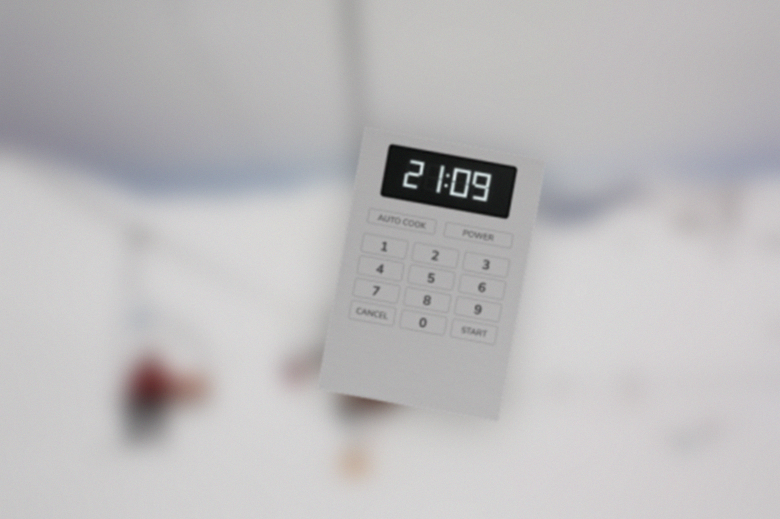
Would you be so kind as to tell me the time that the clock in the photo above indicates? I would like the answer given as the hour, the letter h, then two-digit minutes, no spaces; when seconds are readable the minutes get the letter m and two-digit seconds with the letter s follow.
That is 21h09
